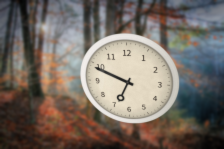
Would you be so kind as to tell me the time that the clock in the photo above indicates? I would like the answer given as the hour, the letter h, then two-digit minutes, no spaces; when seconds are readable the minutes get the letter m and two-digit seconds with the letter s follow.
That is 6h49
